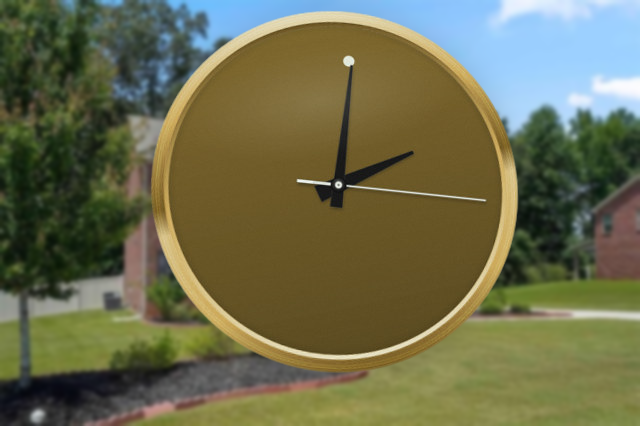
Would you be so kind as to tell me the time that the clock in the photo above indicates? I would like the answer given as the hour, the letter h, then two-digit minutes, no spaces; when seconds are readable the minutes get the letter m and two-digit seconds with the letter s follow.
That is 2h00m15s
